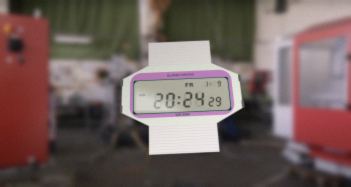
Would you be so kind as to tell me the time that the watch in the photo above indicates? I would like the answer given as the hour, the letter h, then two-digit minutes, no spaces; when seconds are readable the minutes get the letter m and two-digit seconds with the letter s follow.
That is 20h24m29s
